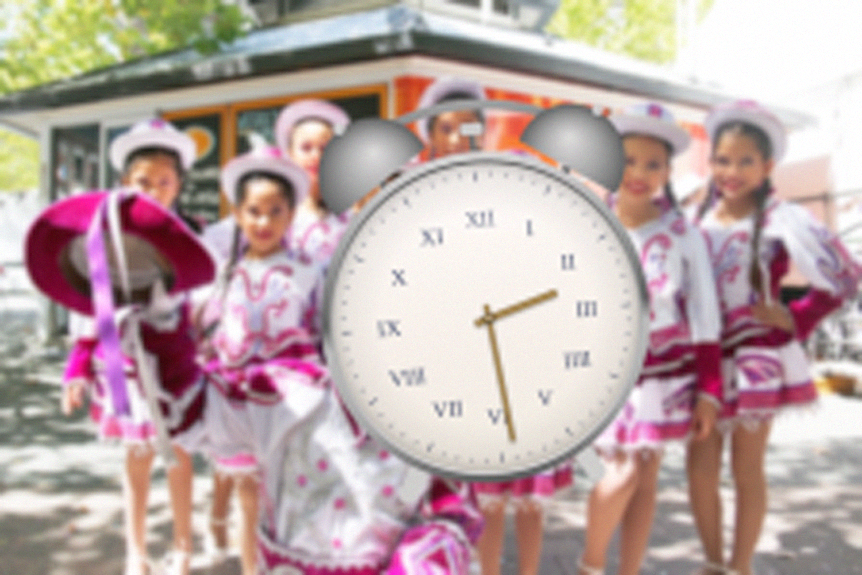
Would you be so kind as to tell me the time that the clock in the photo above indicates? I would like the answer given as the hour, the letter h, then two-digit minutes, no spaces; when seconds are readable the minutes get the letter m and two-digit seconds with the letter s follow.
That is 2h29
